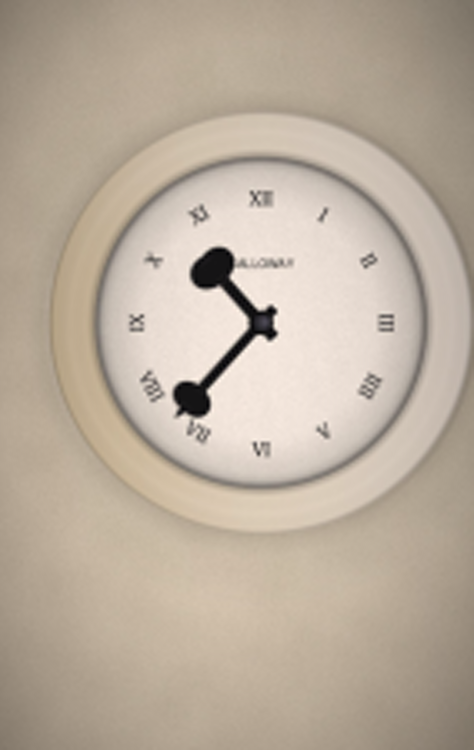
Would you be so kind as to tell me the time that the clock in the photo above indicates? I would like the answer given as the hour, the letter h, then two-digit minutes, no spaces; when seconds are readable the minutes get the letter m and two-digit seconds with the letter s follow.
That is 10h37
